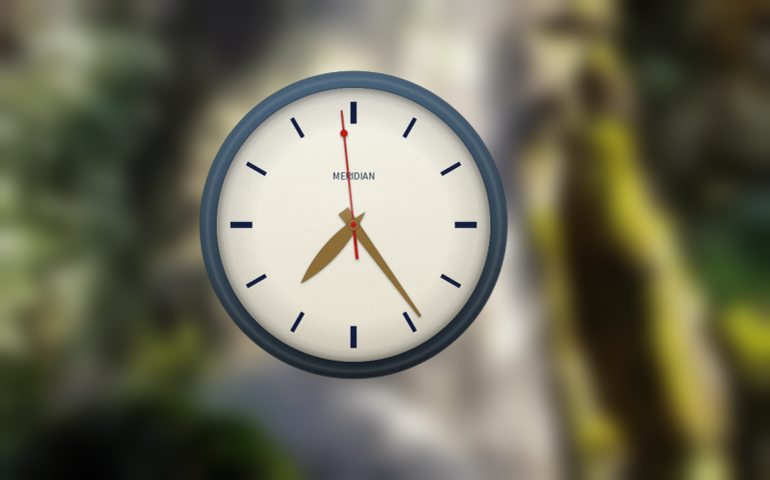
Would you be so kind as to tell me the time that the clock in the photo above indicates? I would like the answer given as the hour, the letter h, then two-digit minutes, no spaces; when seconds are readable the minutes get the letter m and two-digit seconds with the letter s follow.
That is 7h23m59s
